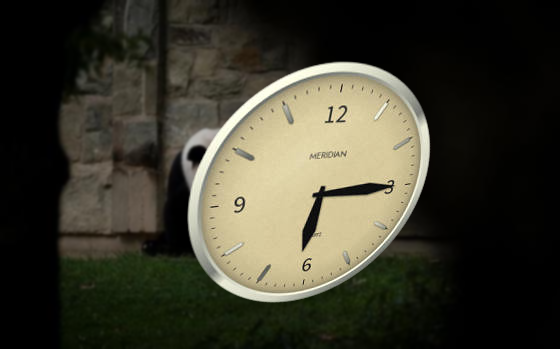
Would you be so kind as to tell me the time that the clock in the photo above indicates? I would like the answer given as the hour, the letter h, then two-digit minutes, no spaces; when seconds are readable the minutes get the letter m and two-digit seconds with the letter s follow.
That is 6h15
